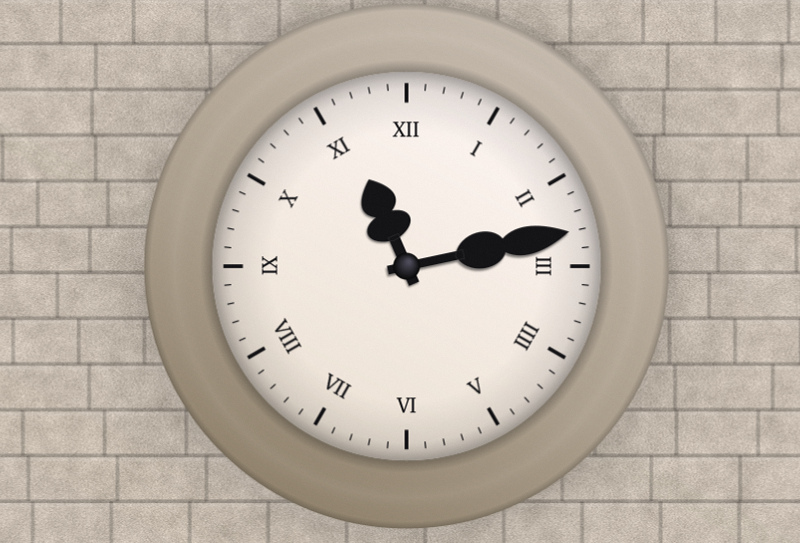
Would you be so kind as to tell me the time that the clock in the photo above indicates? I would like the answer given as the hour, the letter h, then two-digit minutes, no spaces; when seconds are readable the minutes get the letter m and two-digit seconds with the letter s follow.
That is 11h13
